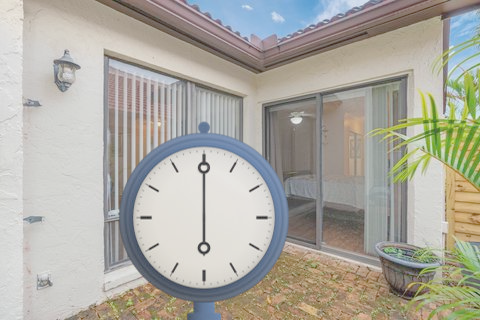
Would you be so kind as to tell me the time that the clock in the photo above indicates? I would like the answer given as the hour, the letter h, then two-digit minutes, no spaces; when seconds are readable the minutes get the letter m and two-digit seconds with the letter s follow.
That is 6h00
